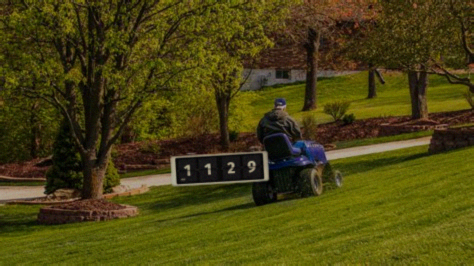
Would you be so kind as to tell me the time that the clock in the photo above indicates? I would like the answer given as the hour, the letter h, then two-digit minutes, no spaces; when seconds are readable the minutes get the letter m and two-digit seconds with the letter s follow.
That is 11h29
